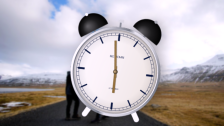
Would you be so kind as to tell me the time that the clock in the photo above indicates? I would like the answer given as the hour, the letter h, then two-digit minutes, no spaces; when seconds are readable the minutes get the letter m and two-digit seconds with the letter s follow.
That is 5h59
